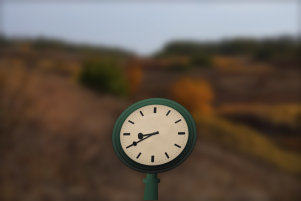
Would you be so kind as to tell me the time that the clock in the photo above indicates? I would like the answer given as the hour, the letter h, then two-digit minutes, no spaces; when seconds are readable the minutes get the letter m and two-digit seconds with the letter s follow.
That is 8h40
